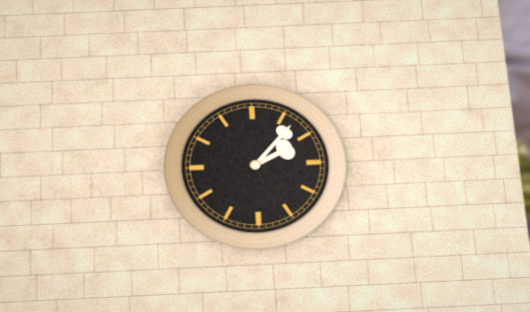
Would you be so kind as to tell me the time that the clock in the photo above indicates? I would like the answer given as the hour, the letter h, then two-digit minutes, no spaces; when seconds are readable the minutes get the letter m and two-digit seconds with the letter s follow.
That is 2h07
